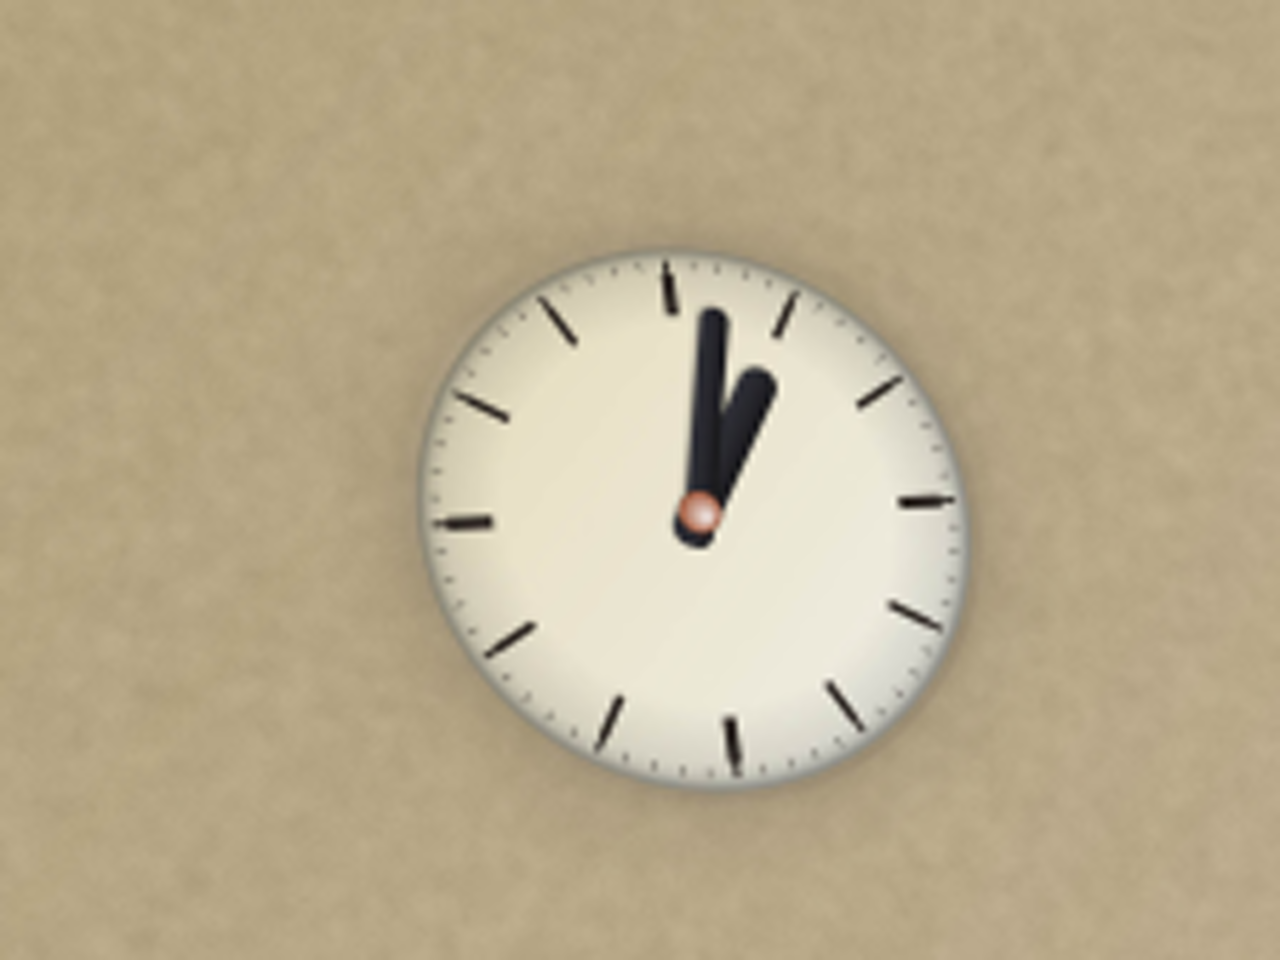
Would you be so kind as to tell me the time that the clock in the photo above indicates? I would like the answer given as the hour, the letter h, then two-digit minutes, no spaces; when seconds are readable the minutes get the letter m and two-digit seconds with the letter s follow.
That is 1h02
